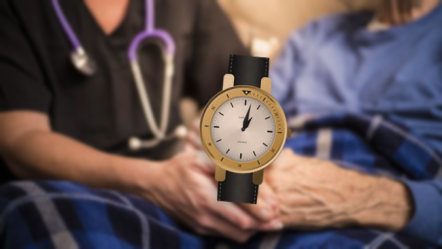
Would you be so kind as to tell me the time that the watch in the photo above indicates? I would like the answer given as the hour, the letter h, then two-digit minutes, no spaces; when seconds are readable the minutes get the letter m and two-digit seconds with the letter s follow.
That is 1h02
